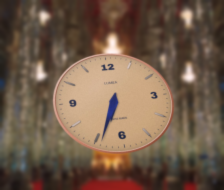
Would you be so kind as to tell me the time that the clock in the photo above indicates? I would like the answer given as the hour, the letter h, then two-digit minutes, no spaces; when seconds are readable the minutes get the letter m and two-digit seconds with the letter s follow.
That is 6h34
